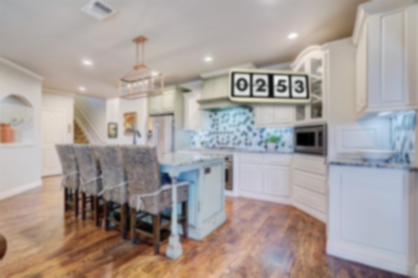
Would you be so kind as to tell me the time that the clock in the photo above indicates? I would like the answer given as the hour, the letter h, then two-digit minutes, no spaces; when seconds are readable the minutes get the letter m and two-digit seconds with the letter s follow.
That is 2h53
